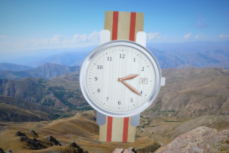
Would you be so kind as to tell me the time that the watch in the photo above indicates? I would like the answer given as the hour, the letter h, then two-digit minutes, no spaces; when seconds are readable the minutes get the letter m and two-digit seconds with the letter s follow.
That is 2h21
